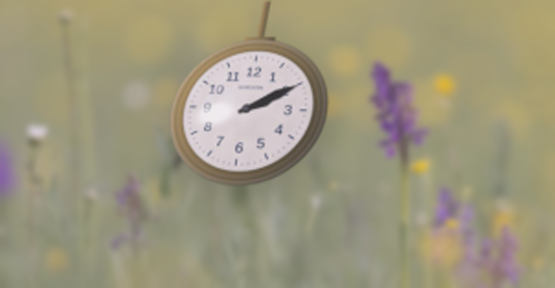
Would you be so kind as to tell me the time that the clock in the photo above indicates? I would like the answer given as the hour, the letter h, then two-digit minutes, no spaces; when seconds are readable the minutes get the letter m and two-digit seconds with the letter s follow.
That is 2h10
